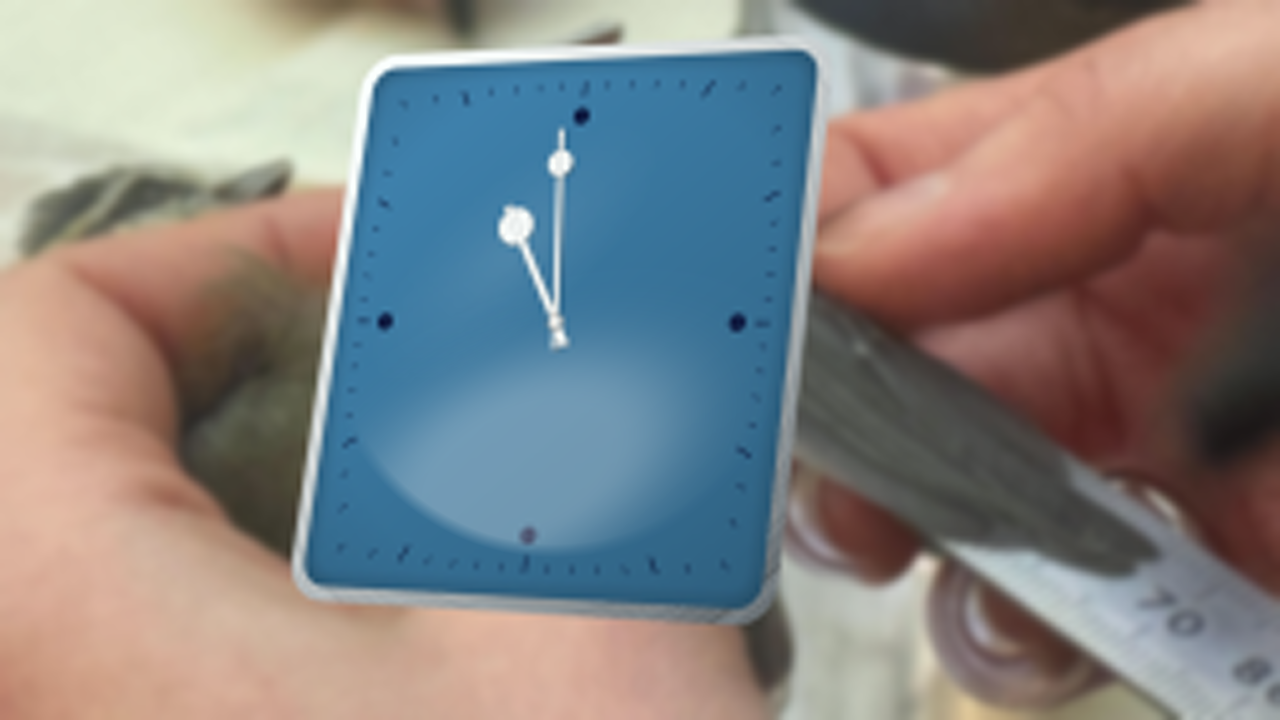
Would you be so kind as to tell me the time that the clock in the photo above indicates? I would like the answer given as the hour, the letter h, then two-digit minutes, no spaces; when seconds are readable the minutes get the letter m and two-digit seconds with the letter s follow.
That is 10h59
